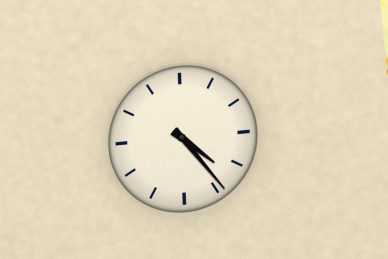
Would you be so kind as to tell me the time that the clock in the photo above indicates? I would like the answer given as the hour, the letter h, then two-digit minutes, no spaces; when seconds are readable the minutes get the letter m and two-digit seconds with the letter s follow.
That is 4h24
